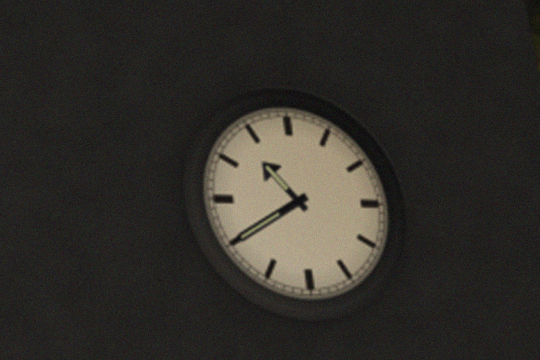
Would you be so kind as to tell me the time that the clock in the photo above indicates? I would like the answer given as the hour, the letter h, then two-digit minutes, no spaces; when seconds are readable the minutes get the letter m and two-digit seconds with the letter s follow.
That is 10h40
